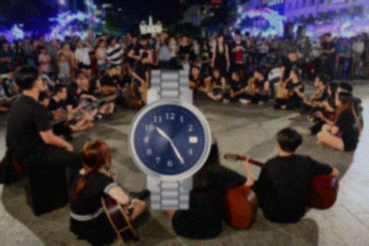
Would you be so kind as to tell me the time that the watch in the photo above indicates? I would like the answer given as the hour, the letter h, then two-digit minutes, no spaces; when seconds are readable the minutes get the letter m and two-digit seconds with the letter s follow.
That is 10h25
